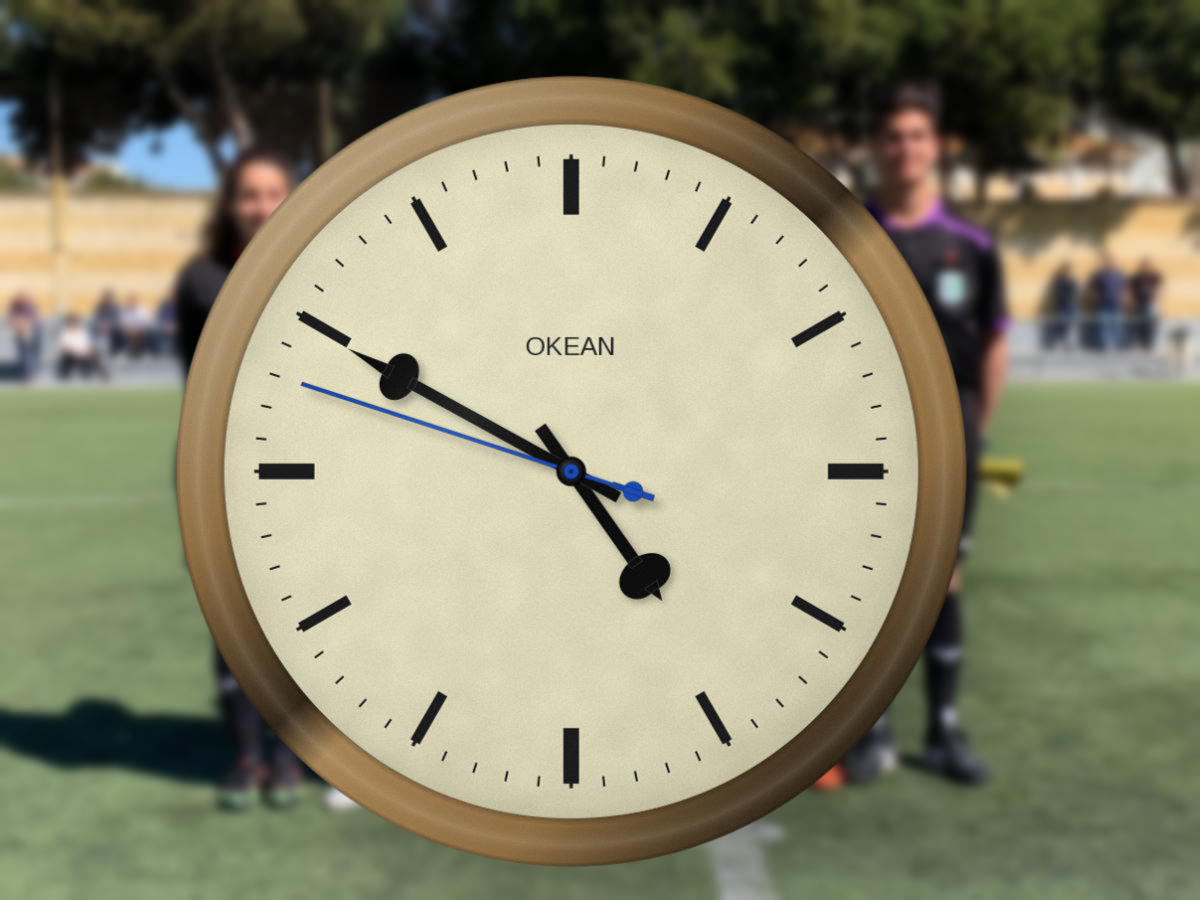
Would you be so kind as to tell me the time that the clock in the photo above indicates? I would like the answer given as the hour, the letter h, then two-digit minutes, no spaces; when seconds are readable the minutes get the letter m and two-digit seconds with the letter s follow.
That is 4h49m48s
